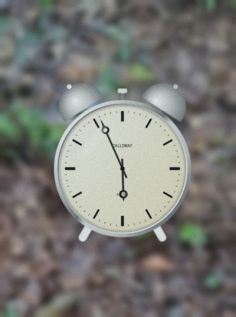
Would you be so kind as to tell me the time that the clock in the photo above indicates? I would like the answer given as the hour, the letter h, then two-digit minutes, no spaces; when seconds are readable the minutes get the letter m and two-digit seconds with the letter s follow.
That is 5h56
